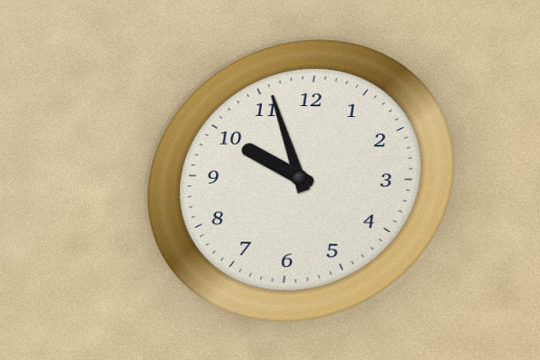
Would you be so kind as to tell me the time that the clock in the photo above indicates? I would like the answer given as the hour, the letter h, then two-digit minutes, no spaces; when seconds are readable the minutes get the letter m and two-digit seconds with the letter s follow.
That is 9h56
